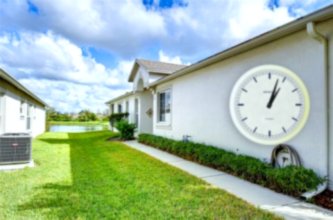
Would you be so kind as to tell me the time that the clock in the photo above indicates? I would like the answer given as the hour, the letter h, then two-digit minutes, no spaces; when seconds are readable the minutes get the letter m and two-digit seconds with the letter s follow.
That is 1h03
